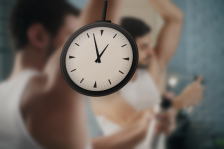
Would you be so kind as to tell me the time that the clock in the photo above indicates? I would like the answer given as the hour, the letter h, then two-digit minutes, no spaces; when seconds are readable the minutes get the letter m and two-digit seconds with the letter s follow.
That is 12h57
